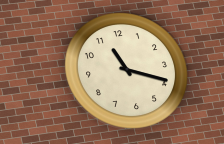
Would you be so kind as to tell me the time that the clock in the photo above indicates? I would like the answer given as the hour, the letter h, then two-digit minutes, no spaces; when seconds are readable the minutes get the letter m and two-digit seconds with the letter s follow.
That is 11h19
